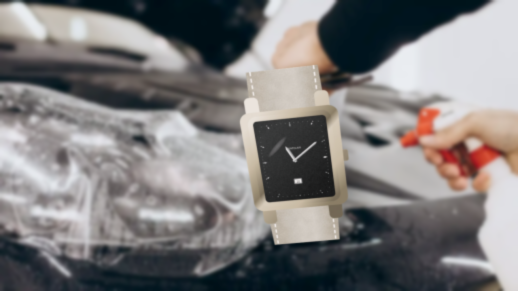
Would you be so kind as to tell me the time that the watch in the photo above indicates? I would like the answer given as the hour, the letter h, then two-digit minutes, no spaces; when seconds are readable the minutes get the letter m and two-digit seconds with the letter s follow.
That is 11h09
